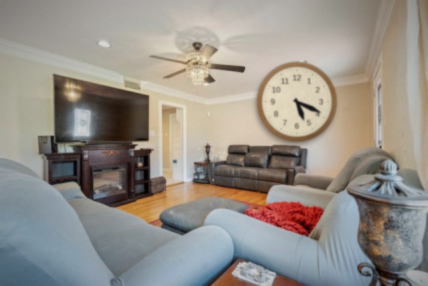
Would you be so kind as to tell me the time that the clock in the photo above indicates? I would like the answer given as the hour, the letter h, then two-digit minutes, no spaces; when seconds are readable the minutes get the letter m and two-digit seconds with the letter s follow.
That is 5h19
